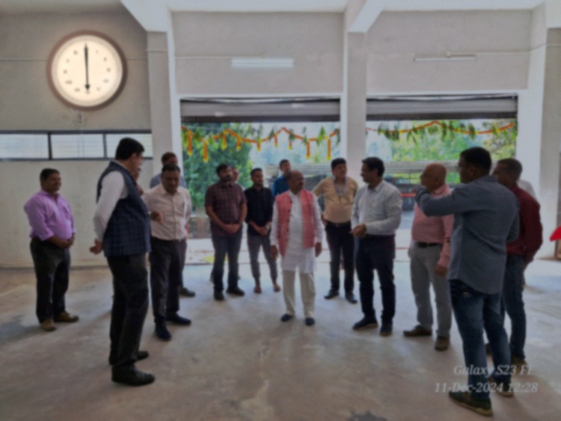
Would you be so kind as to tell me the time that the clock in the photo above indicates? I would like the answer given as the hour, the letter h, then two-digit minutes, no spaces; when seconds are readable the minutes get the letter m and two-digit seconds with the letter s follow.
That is 6h00
